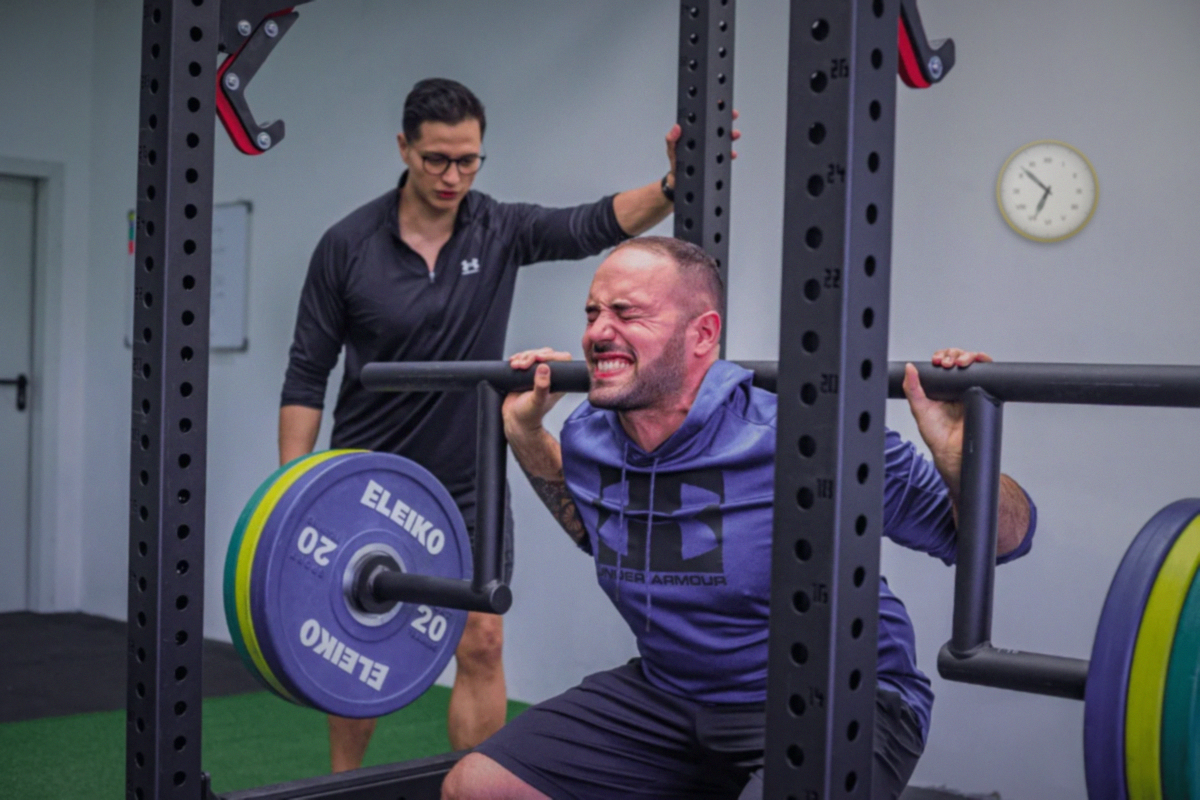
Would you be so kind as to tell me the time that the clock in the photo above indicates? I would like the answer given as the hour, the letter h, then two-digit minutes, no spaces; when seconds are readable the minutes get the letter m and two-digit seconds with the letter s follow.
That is 6h52
